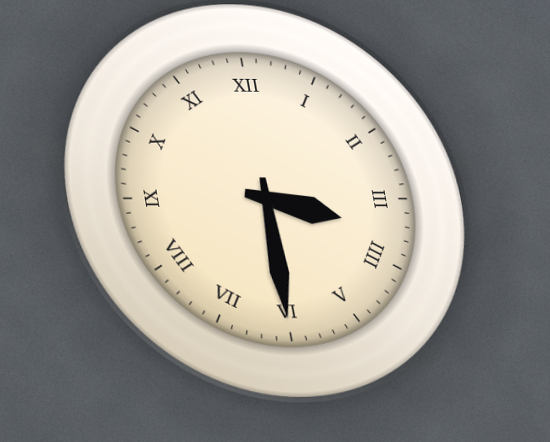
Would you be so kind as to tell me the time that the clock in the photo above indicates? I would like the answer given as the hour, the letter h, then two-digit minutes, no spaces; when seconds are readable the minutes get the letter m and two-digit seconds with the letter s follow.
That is 3h30
